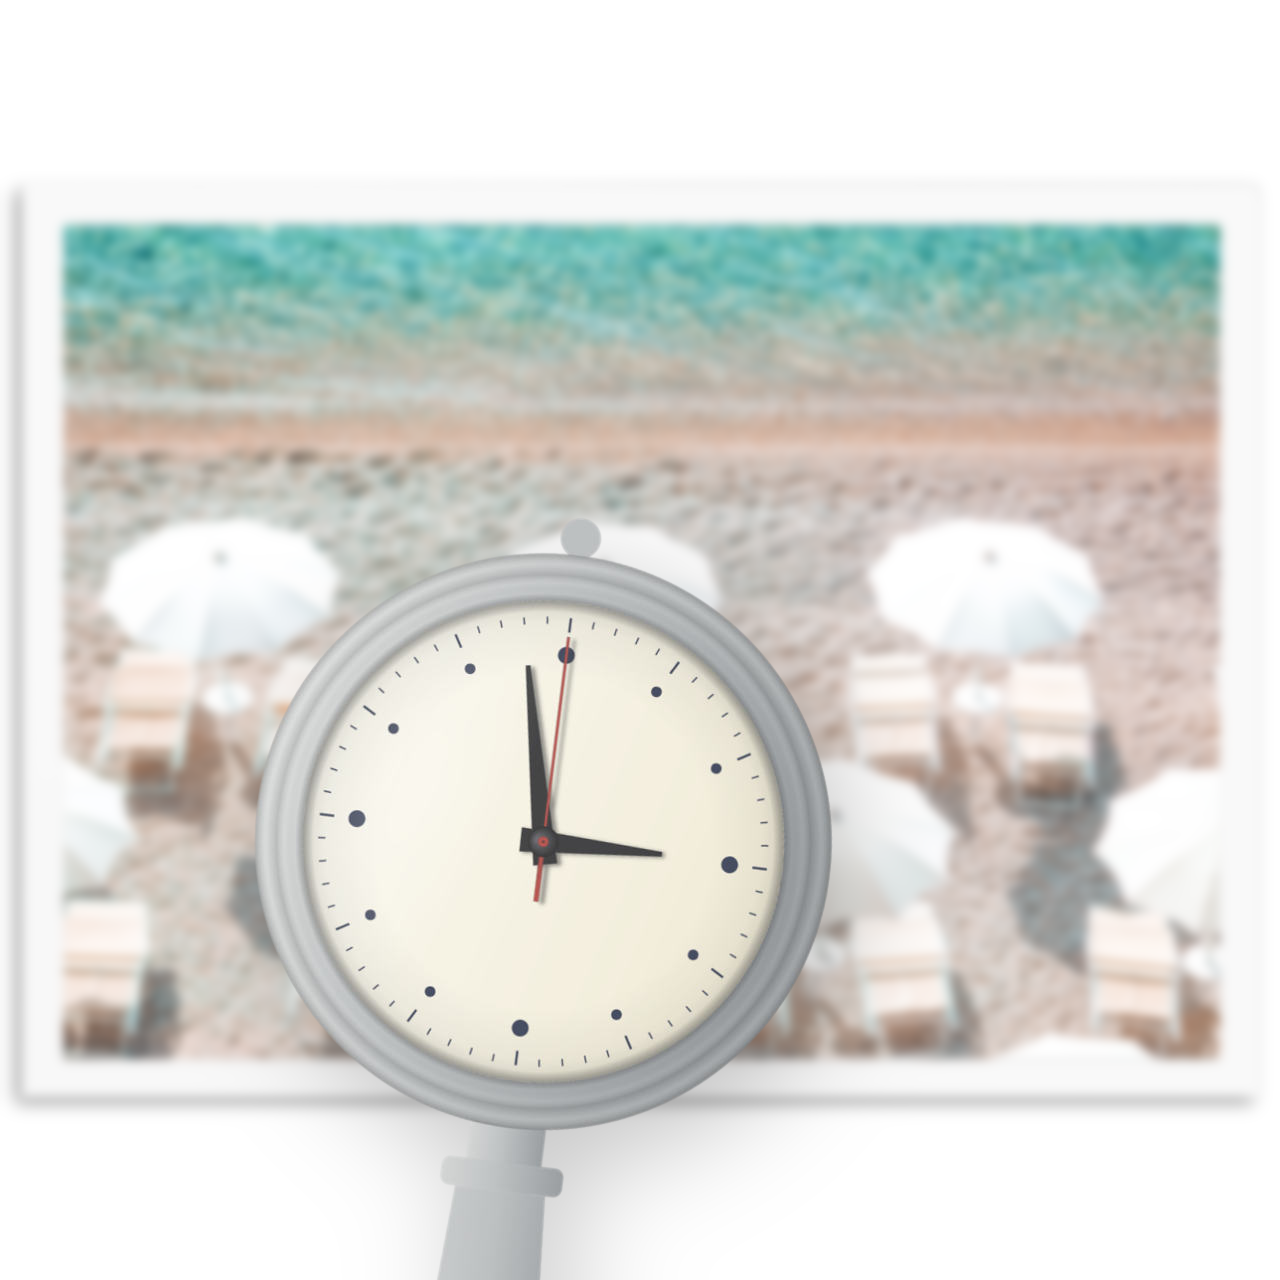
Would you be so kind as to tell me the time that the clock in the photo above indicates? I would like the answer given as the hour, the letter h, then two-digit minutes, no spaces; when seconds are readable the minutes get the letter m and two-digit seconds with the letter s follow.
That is 2h58m00s
